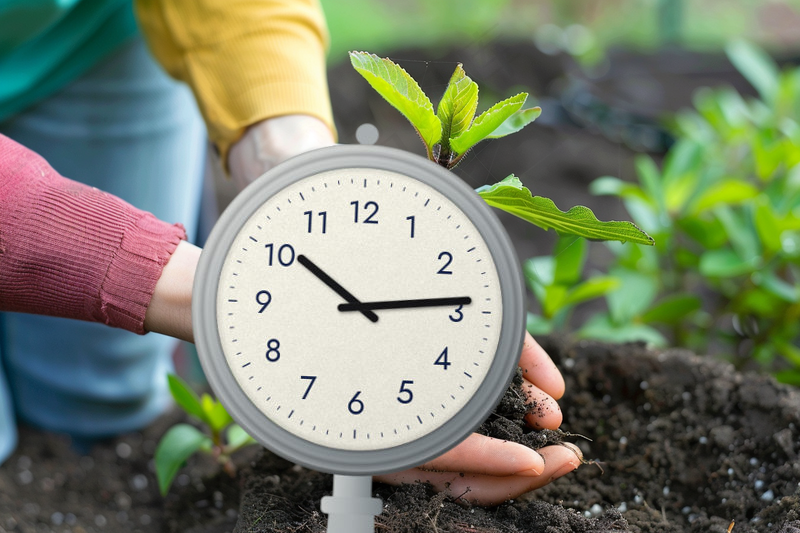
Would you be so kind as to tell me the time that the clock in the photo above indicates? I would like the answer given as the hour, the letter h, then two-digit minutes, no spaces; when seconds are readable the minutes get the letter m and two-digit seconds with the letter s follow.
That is 10h14
